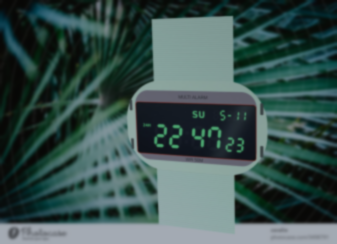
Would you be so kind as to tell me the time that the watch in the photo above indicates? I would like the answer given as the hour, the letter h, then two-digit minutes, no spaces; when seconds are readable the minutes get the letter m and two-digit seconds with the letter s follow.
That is 22h47m23s
